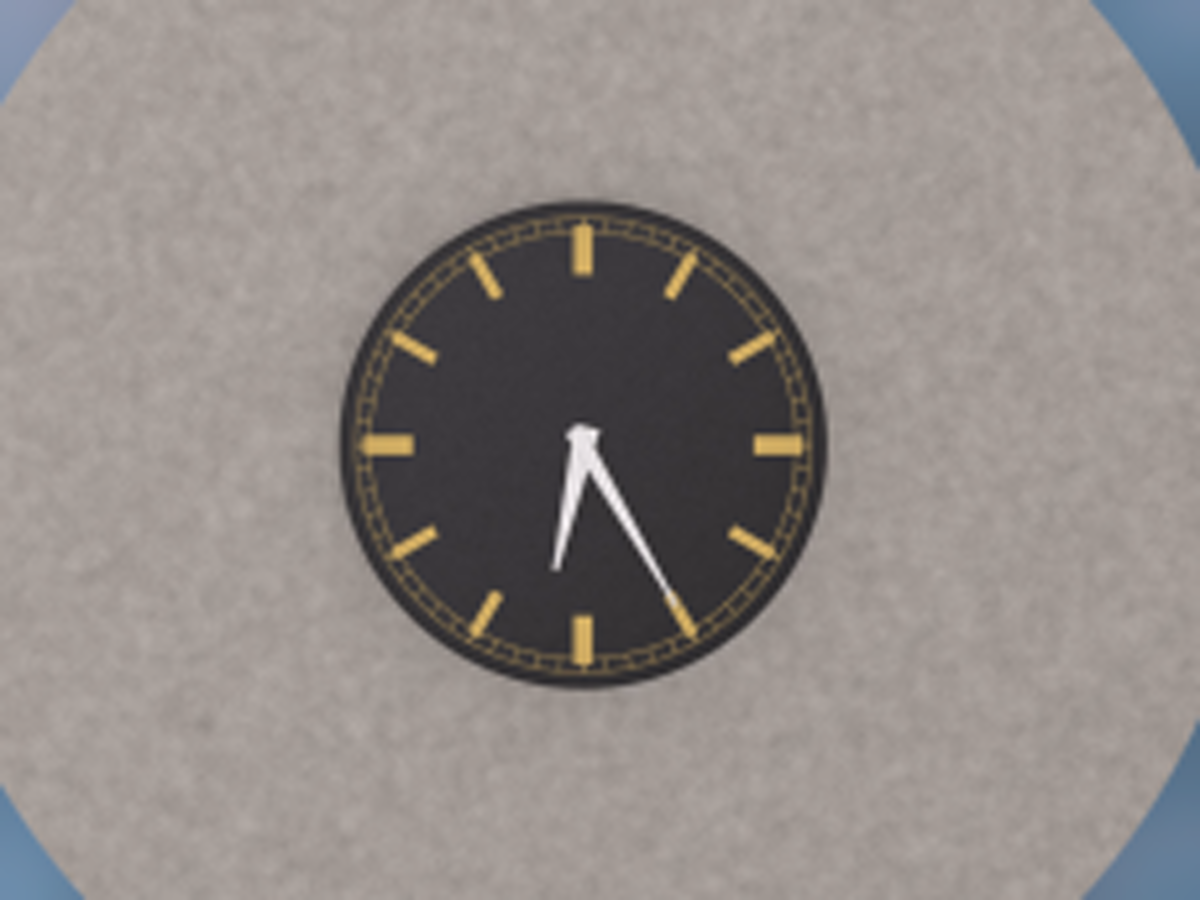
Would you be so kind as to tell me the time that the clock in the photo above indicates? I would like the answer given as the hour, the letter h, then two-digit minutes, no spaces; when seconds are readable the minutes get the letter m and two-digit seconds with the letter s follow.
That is 6h25
